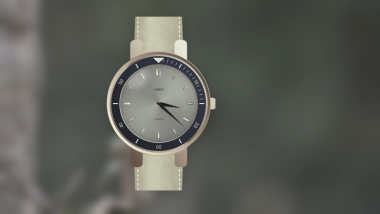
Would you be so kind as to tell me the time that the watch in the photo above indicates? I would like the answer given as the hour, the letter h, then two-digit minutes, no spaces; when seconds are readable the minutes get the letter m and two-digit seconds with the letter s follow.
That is 3h22
